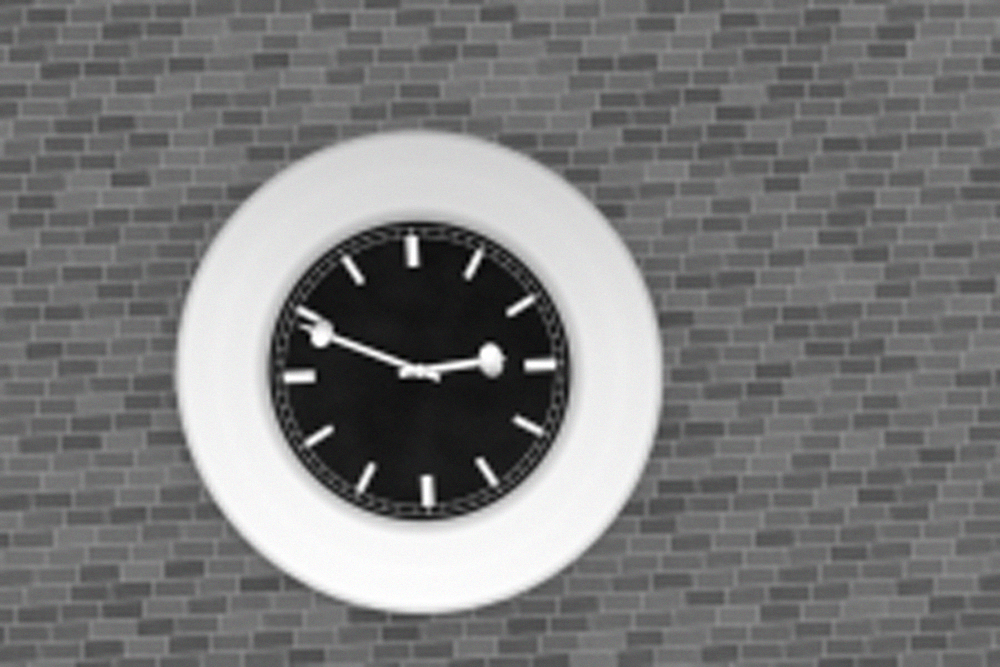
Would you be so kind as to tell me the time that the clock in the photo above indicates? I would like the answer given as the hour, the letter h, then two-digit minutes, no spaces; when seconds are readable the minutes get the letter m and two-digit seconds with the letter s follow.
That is 2h49
